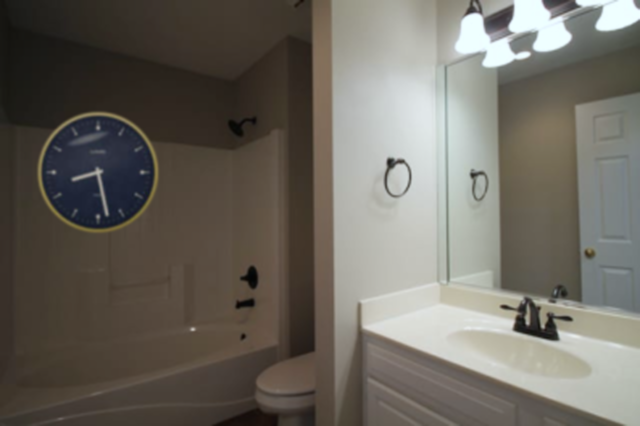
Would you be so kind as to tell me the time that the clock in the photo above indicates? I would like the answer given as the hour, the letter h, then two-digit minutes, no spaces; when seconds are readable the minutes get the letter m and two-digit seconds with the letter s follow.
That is 8h28
